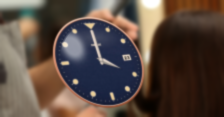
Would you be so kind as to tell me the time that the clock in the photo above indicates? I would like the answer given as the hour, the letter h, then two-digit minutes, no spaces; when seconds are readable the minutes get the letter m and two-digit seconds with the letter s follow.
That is 4h00
